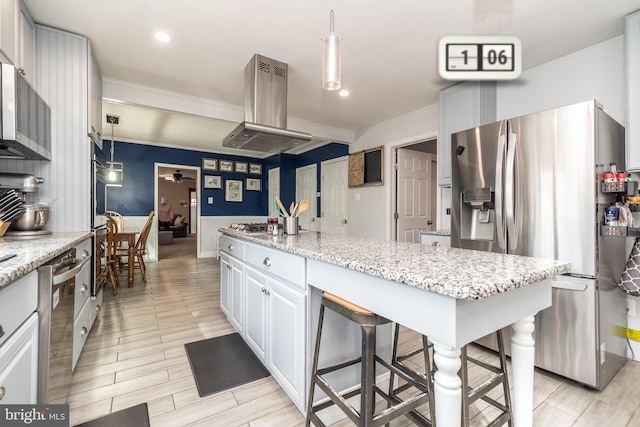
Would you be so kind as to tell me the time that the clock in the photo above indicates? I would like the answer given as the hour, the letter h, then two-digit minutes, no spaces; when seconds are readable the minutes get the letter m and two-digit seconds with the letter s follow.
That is 1h06
